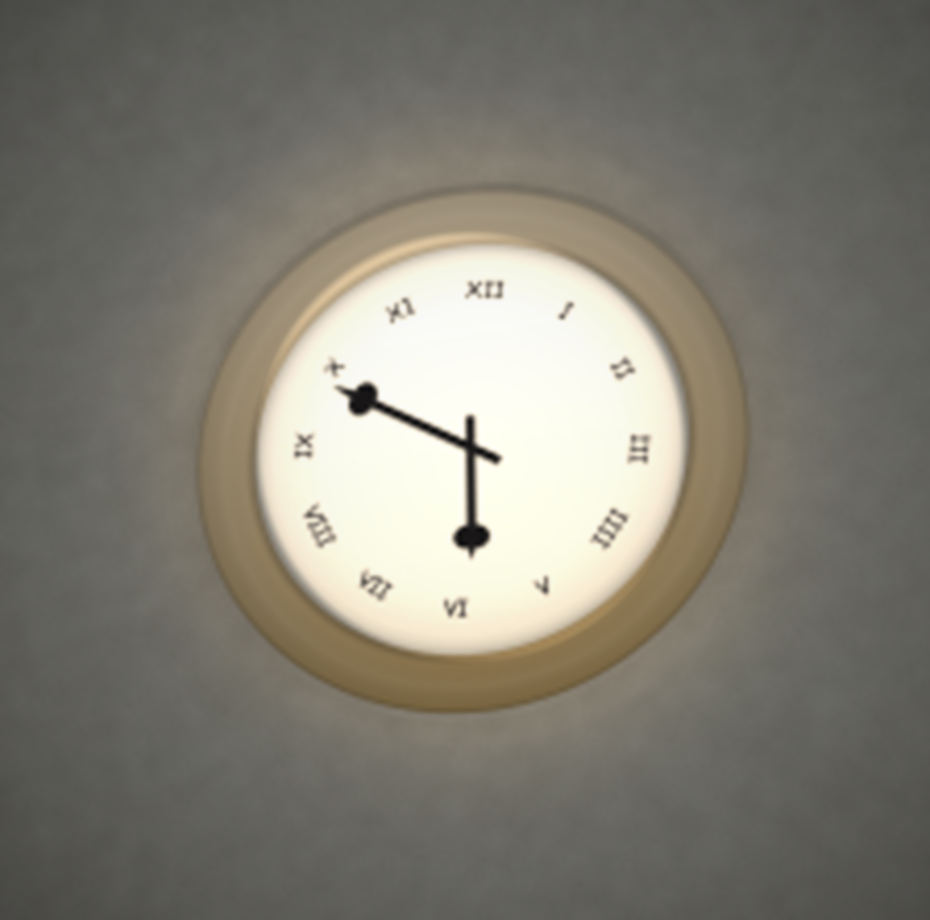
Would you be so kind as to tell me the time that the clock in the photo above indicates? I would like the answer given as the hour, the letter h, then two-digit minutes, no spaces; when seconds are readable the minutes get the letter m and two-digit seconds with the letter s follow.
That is 5h49
